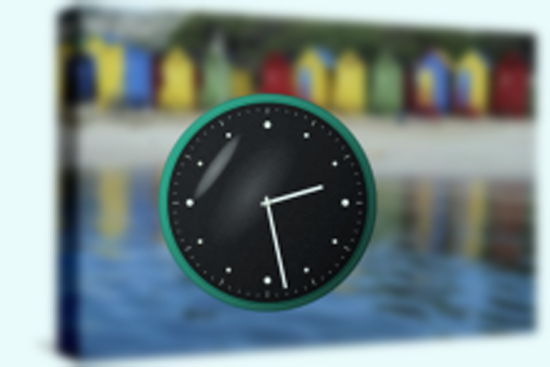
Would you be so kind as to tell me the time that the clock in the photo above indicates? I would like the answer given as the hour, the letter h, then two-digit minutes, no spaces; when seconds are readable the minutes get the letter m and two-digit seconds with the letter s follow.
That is 2h28
